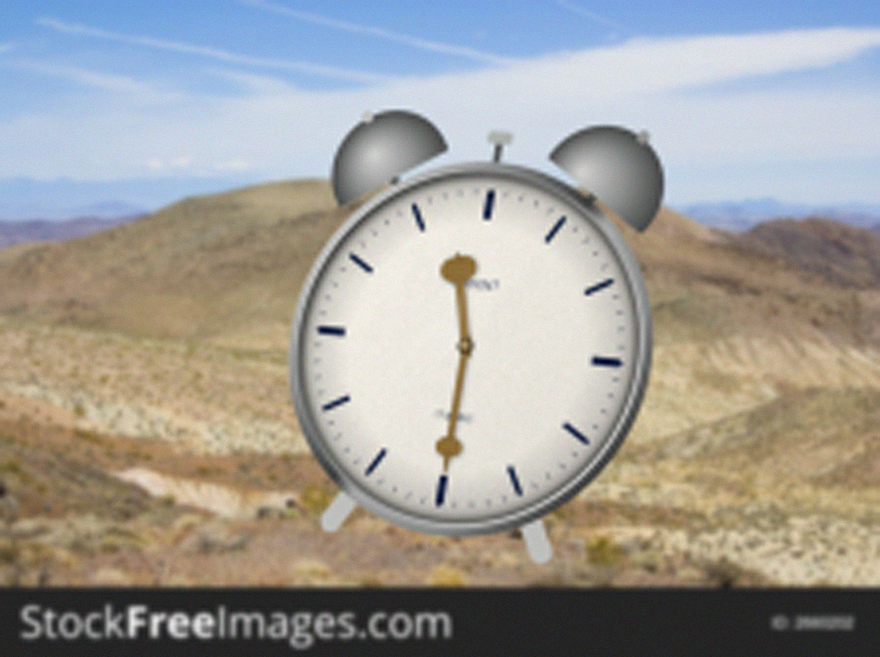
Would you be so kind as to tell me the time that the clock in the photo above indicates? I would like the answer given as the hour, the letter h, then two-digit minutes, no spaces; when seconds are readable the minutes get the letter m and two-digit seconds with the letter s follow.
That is 11h30
